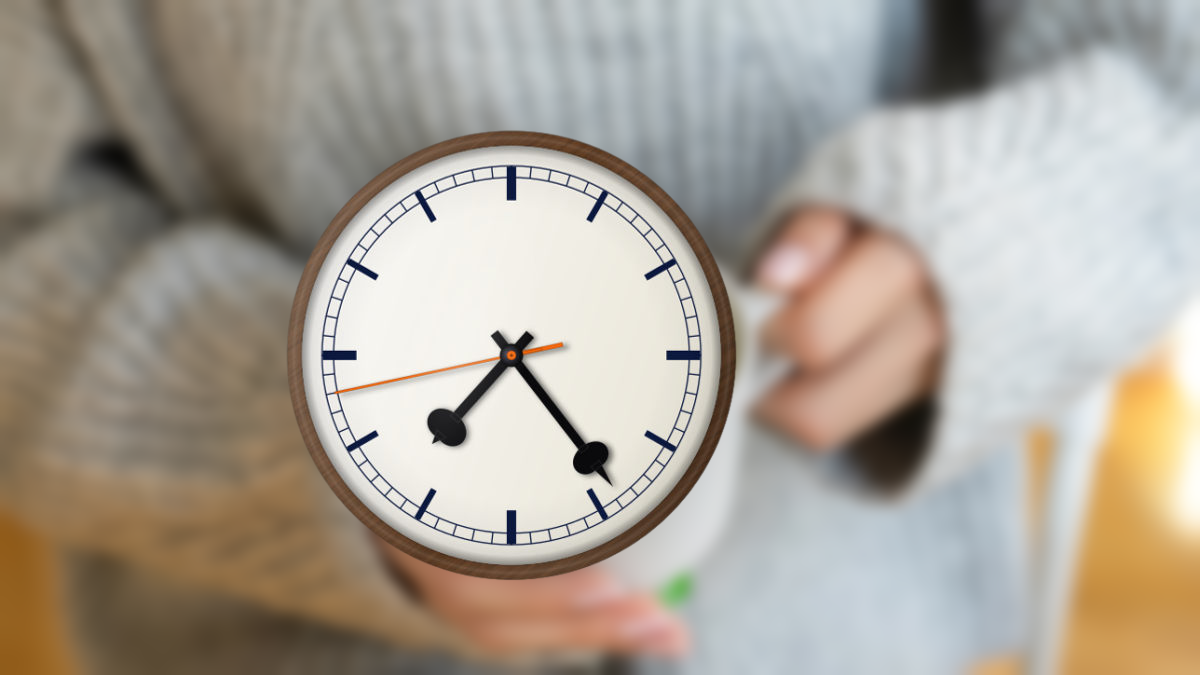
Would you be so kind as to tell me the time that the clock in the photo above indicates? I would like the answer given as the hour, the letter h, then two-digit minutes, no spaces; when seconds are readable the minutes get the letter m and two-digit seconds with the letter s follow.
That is 7h23m43s
